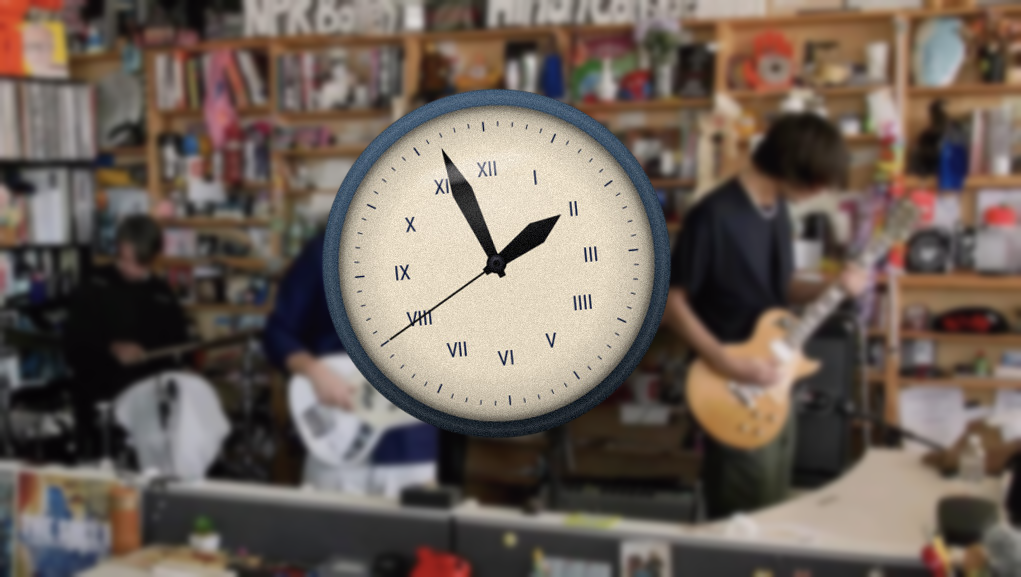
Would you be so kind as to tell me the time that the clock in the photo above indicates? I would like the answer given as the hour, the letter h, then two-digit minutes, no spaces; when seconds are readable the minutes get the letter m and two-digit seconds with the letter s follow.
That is 1h56m40s
